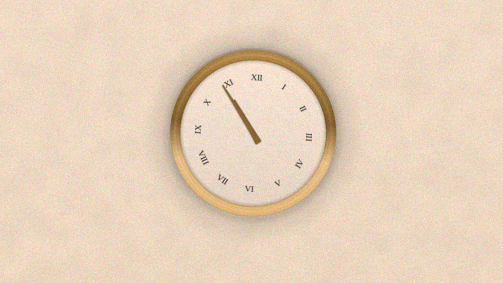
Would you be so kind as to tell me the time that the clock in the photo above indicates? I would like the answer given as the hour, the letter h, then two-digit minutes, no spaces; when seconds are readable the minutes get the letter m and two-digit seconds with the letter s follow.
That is 10h54
